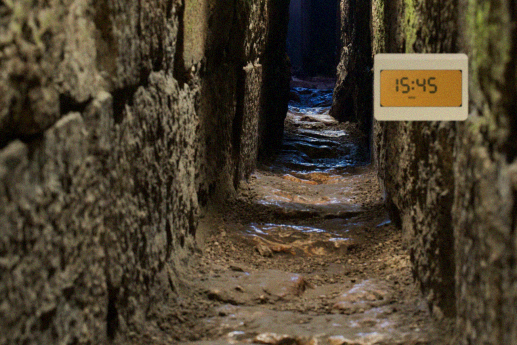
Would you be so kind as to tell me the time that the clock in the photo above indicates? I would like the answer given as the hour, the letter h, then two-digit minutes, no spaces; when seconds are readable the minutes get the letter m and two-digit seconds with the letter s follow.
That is 15h45
